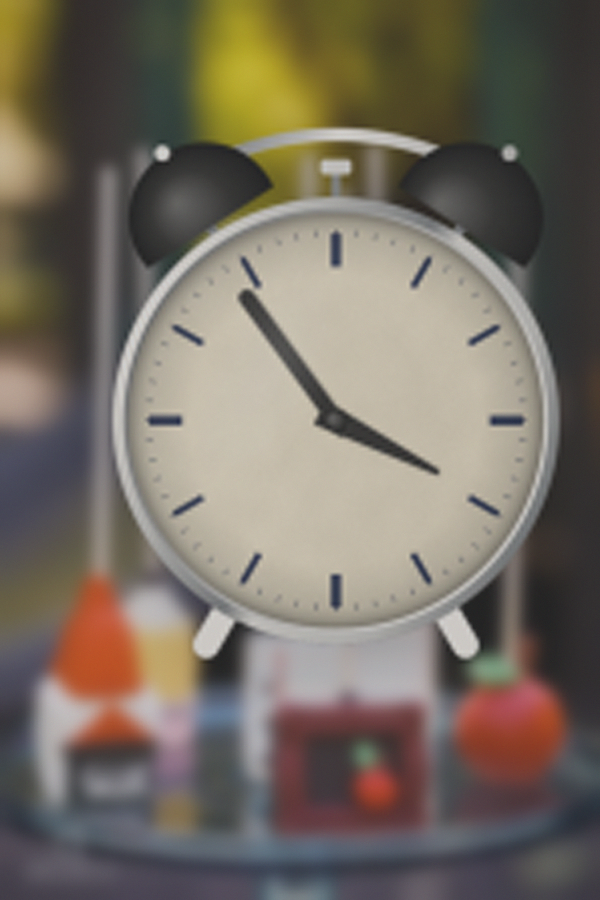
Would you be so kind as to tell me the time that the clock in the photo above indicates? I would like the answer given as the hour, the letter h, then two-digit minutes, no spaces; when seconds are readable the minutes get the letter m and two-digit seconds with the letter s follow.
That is 3h54
